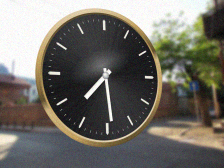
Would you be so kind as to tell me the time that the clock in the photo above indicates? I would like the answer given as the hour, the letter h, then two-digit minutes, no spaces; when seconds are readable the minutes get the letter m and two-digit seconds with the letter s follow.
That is 7h29
